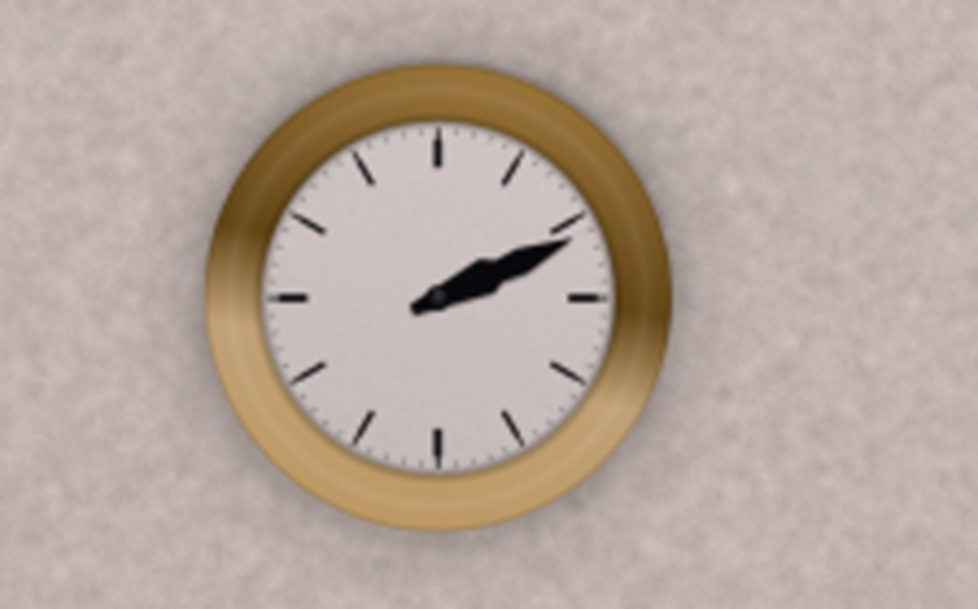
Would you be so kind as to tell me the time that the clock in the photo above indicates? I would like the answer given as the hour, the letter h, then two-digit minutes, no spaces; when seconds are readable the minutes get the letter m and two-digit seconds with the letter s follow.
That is 2h11
